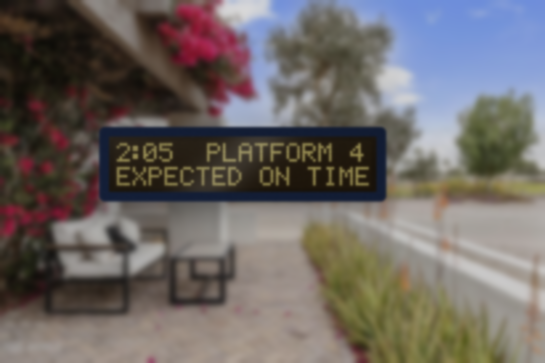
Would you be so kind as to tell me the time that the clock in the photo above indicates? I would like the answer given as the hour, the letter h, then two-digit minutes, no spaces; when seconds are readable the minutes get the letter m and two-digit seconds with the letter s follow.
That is 2h05
